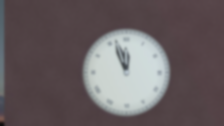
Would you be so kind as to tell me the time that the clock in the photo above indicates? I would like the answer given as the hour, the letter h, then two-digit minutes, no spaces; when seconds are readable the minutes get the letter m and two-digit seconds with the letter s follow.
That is 11h57
